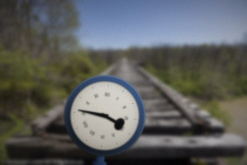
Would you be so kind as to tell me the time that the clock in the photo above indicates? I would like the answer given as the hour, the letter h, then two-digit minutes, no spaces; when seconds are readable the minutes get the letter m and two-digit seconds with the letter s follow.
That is 3h46
